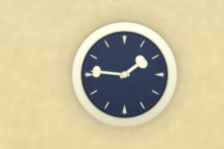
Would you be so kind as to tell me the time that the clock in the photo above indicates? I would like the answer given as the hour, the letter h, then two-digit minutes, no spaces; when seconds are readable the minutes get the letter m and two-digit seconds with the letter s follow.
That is 1h46
